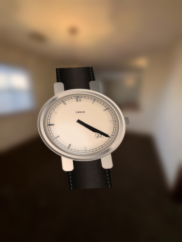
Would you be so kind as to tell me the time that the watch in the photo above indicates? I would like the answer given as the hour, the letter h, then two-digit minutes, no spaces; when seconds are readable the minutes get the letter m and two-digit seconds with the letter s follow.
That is 4h21
